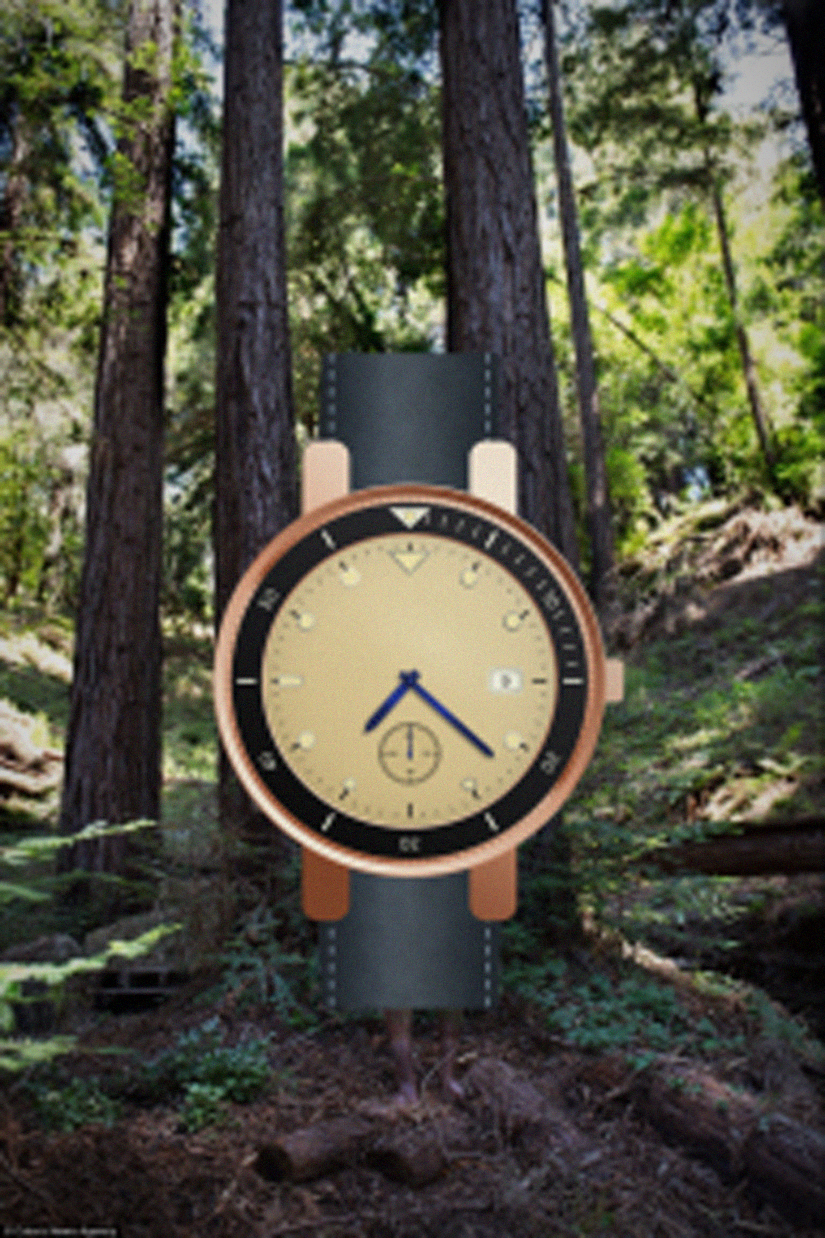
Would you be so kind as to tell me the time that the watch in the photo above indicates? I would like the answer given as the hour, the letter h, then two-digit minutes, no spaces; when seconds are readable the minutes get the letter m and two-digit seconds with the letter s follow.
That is 7h22
